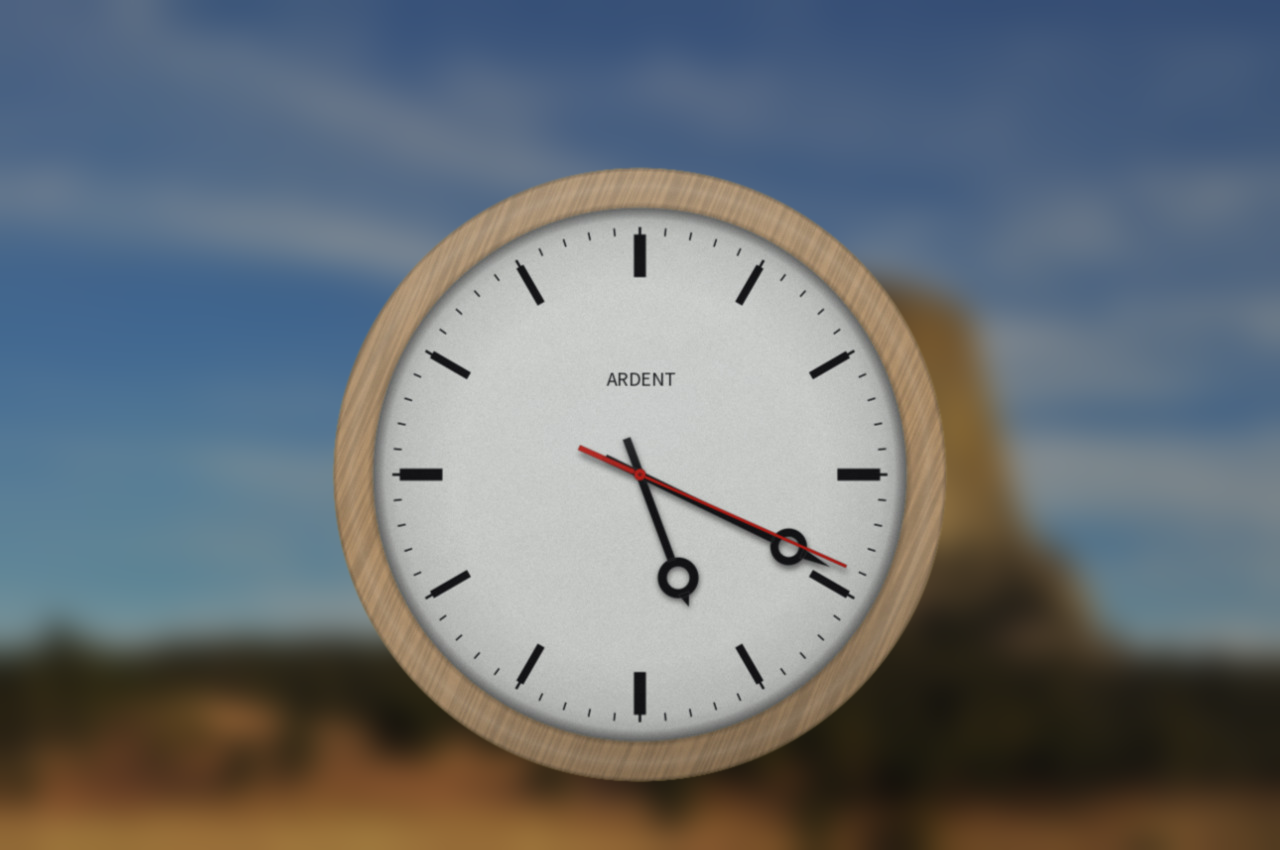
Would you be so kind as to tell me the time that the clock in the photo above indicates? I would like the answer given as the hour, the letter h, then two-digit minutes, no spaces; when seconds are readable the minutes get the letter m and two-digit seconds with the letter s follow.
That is 5h19m19s
